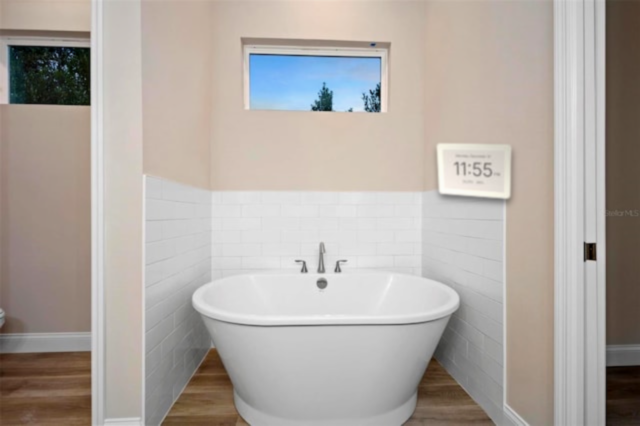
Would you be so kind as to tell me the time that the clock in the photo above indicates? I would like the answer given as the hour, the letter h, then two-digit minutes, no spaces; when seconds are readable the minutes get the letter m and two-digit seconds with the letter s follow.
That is 11h55
